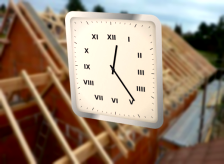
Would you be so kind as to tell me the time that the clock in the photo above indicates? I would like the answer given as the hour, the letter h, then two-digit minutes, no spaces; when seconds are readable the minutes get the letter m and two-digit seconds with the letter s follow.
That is 12h24
